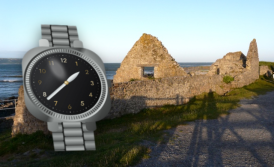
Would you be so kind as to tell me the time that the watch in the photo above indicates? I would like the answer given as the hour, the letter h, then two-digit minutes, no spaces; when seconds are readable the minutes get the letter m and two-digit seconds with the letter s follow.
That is 1h38
